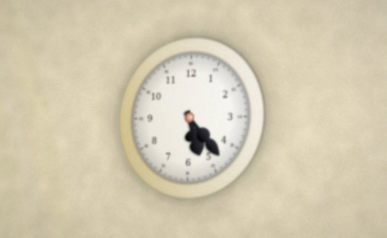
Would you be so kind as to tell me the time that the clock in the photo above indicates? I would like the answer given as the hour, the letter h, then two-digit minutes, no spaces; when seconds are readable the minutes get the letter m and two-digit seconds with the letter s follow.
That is 5h23
